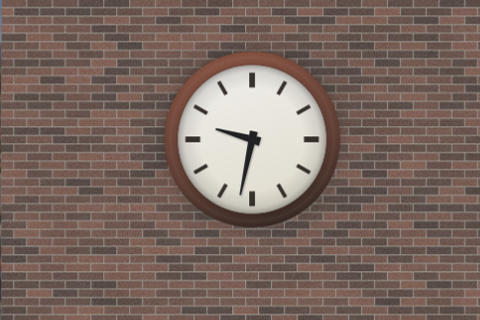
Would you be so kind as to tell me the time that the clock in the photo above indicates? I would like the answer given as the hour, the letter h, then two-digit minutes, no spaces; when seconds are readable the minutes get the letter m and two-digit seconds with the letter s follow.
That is 9h32
